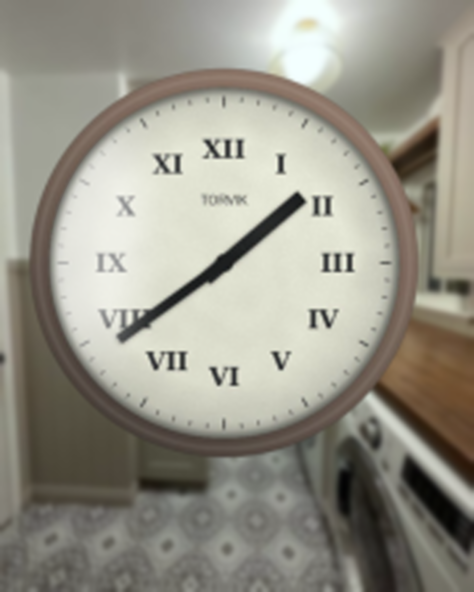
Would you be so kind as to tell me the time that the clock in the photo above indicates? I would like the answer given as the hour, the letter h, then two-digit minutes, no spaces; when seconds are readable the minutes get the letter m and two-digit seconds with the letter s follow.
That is 1h39
